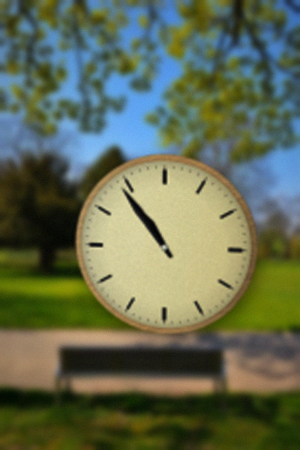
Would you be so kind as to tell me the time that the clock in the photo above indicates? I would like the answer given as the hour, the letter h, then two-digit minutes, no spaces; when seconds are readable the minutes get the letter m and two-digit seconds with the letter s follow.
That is 10h54
